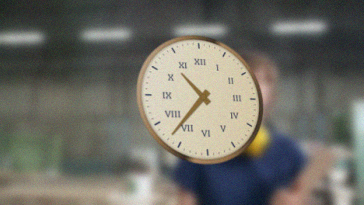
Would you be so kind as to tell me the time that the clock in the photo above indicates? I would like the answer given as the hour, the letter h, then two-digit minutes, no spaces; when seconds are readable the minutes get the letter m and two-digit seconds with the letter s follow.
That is 10h37
